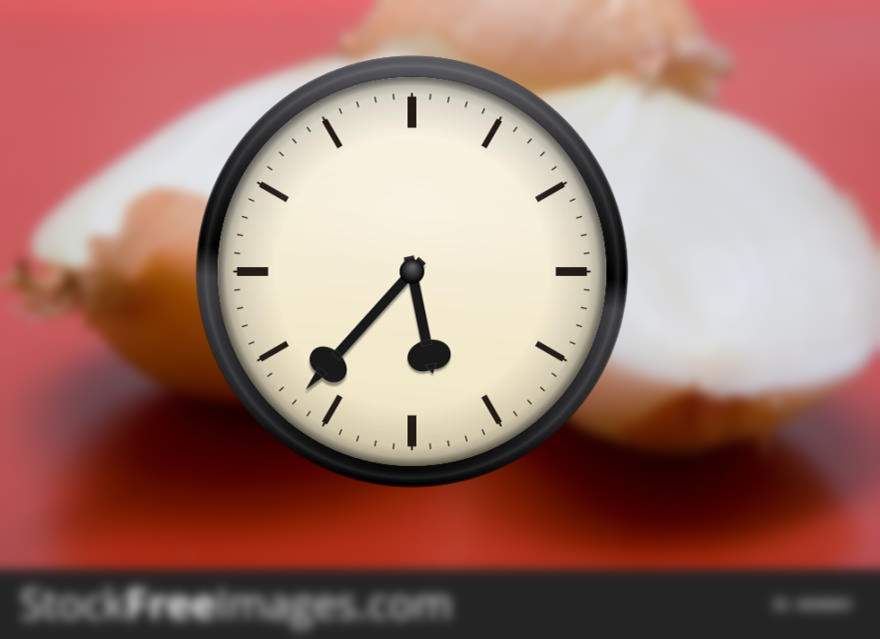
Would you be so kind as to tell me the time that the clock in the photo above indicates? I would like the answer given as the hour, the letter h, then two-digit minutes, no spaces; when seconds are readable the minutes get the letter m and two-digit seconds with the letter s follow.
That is 5h37
